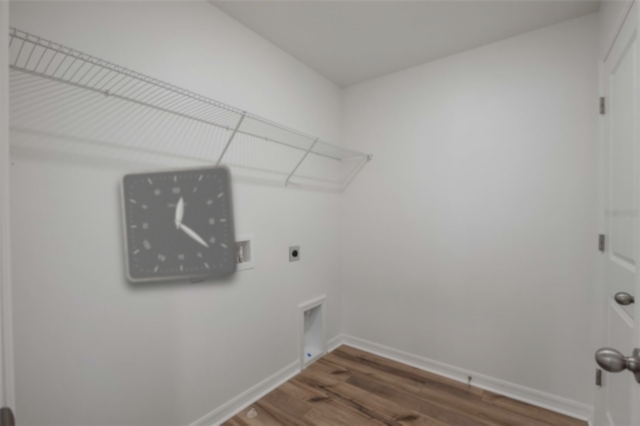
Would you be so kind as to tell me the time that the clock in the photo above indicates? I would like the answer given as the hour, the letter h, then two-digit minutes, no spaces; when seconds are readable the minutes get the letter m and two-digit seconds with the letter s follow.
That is 12h22
